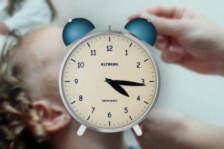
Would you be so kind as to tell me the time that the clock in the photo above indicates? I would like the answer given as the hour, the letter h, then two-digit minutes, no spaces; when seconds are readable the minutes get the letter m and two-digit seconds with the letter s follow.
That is 4h16
